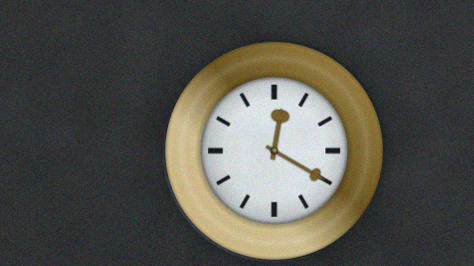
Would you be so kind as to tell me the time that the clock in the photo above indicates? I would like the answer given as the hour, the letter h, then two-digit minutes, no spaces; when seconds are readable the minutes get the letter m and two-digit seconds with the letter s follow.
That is 12h20
